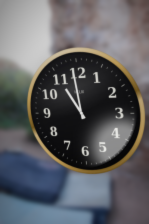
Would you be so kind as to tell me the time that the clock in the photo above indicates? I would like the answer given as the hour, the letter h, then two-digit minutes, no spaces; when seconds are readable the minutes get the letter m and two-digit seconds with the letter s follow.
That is 10h59
